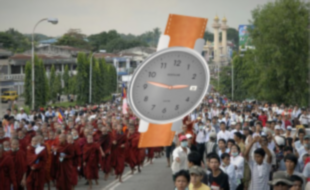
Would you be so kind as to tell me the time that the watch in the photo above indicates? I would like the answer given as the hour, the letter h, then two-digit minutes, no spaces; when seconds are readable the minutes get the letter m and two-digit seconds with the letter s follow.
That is 2h47
